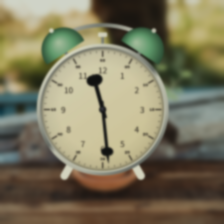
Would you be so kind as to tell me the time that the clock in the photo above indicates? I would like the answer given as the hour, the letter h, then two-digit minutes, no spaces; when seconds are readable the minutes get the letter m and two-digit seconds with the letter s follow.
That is 11h29
